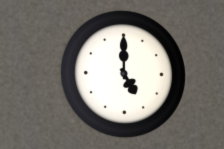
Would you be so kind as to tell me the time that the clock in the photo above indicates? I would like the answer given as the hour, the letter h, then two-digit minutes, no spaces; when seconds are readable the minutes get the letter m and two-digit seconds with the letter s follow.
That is 5h00
